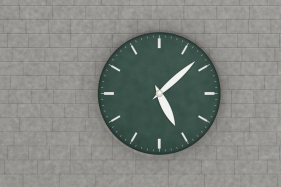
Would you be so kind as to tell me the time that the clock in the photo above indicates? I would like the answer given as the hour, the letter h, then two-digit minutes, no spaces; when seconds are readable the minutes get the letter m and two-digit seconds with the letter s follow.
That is 5h08
